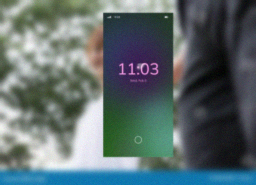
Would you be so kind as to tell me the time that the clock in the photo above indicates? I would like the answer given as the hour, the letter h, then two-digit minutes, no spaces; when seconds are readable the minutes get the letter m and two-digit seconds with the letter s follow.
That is 11h03
